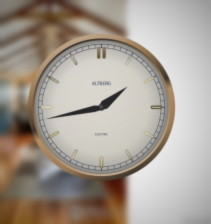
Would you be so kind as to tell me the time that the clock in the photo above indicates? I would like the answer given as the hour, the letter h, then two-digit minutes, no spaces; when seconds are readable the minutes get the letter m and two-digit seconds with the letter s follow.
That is 1h43
